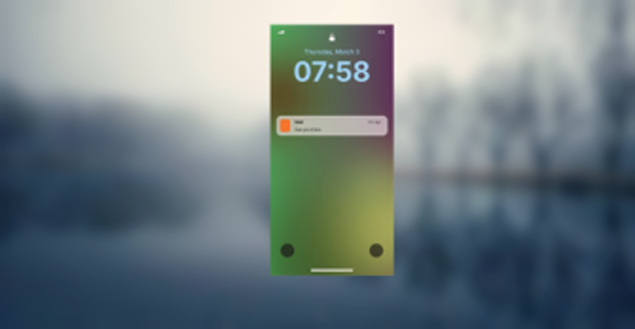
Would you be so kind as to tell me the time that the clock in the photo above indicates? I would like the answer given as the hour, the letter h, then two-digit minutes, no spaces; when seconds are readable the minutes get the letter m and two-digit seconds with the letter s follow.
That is 7h58
